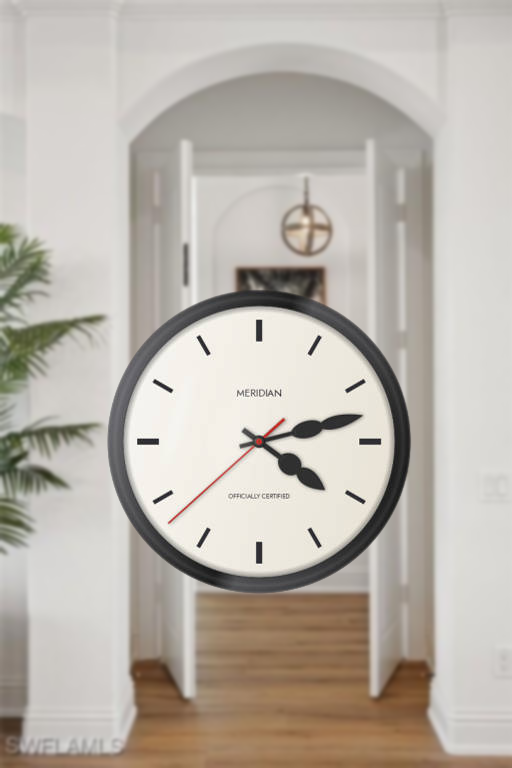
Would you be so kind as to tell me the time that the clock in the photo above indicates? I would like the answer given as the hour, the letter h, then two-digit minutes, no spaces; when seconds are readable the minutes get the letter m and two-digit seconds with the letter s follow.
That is 4h12m38s
